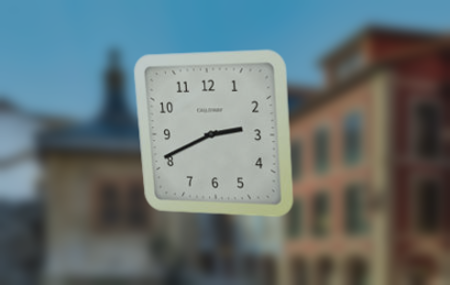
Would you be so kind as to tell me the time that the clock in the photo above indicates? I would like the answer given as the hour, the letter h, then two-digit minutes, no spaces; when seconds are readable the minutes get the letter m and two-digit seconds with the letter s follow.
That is 2h41
